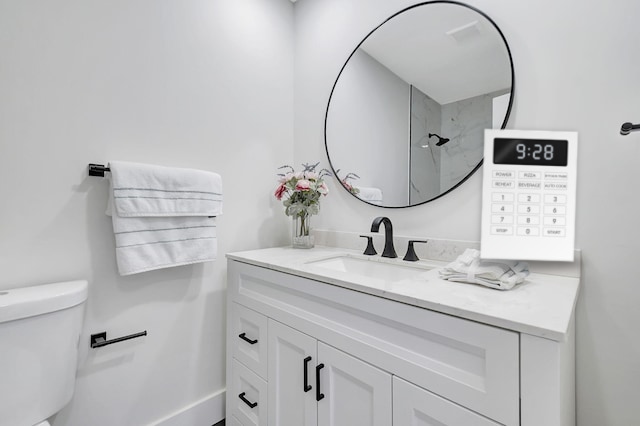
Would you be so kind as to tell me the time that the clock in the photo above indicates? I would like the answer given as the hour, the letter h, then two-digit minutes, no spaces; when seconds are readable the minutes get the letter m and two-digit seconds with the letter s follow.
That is 9h28
